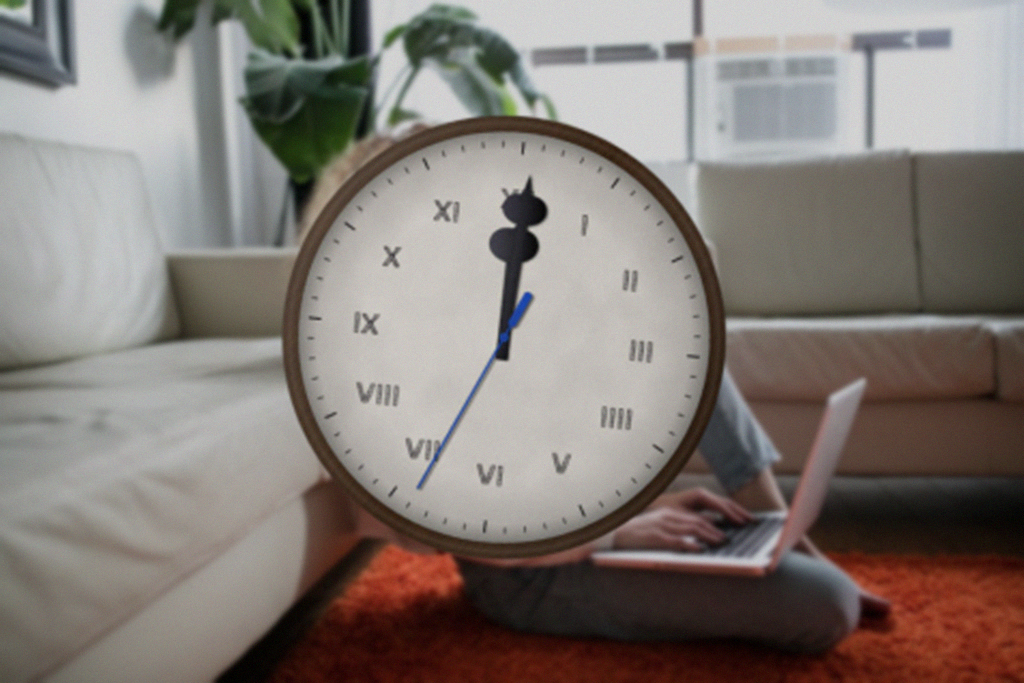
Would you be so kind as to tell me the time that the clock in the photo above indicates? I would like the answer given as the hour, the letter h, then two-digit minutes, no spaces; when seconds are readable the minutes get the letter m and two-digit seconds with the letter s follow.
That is 12h00m34s
